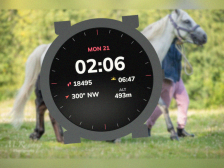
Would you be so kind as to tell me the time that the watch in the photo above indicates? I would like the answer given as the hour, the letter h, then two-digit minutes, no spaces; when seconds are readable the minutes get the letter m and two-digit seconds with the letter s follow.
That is 2h06
